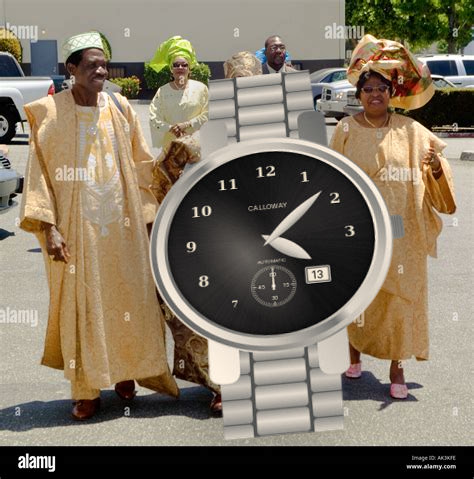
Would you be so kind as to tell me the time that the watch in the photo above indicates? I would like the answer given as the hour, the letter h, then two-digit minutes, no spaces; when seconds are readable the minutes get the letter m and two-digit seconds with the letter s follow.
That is 4h08
